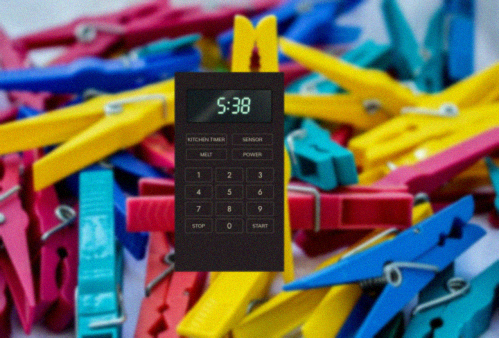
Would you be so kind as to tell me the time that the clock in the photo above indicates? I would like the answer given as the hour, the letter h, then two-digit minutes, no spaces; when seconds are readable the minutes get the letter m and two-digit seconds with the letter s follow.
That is 5h38
